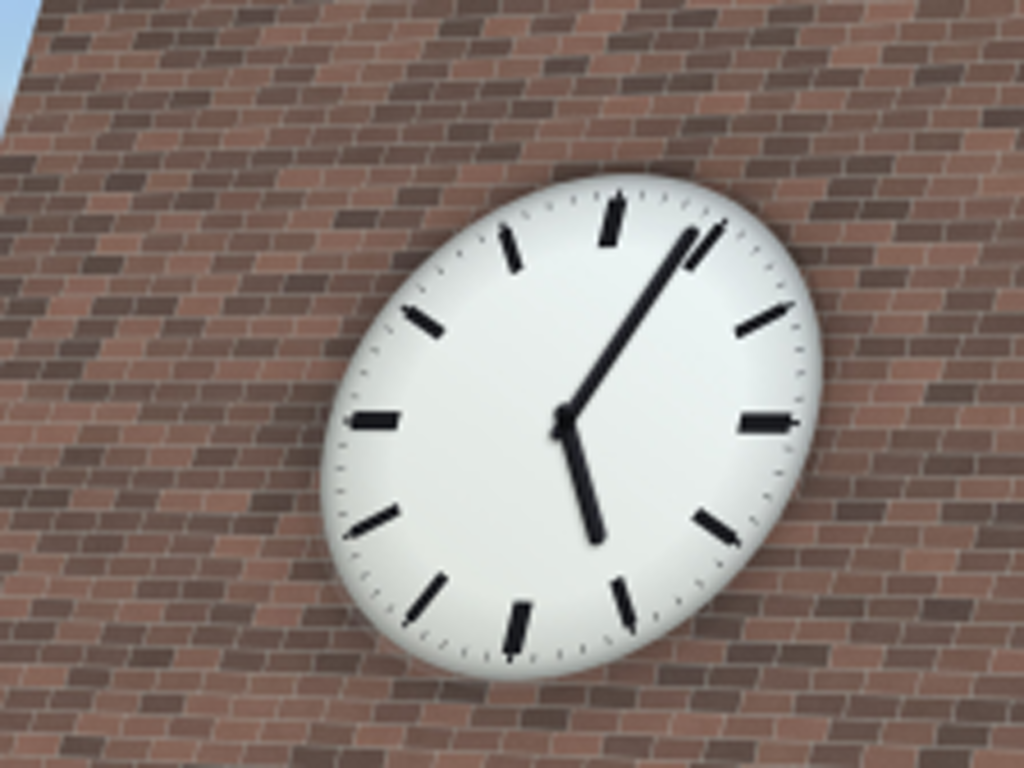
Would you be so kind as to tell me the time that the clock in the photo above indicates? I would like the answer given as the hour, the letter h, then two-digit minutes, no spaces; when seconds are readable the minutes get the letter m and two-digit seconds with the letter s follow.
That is 5h04
